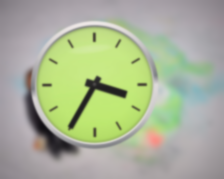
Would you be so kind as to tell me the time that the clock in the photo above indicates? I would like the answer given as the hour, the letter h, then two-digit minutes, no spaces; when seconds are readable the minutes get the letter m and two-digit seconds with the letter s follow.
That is 3h35
